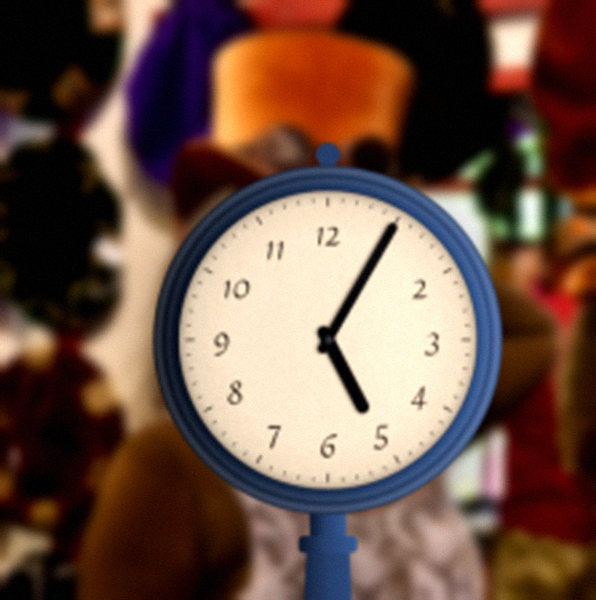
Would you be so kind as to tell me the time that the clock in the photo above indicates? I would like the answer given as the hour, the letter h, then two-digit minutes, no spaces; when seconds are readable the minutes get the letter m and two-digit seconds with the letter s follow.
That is 5h05
